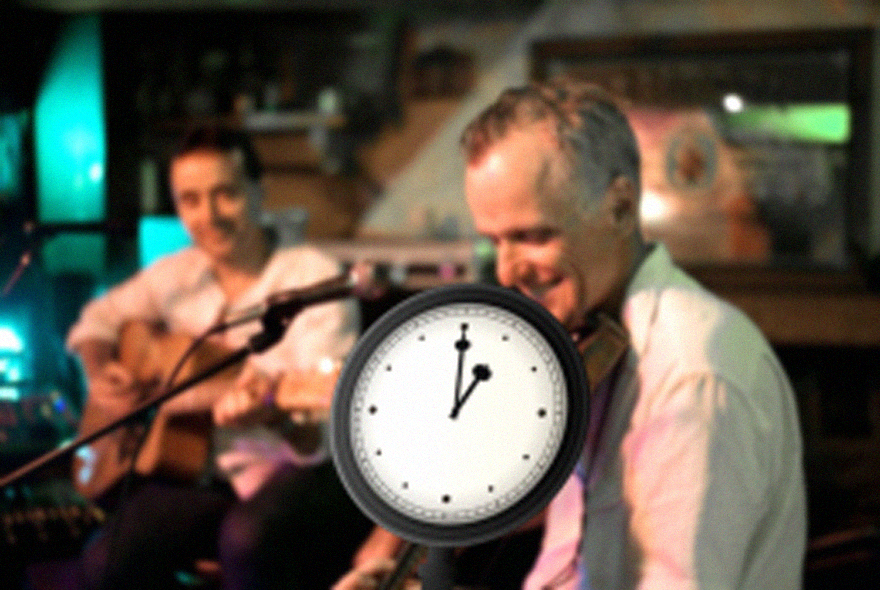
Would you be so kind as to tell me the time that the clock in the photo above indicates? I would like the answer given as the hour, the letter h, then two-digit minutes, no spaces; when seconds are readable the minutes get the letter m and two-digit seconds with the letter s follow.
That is 1h00
